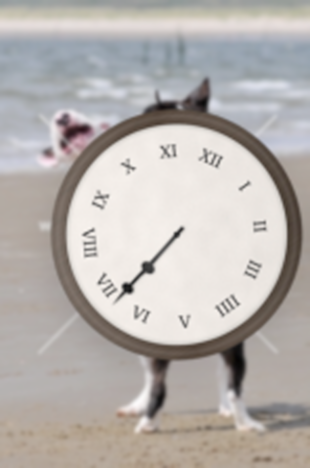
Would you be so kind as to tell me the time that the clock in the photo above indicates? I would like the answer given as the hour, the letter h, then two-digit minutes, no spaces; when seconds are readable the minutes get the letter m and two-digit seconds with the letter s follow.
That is 6h33
